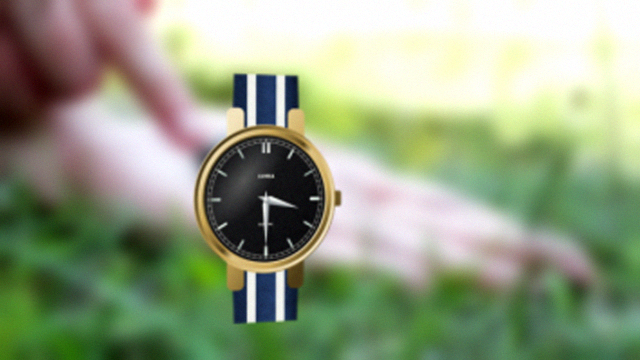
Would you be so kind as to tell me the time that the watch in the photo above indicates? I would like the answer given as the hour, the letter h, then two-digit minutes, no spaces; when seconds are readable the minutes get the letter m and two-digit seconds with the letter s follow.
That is 3h30
